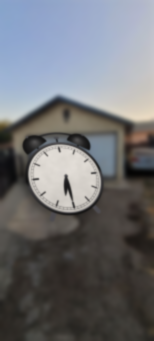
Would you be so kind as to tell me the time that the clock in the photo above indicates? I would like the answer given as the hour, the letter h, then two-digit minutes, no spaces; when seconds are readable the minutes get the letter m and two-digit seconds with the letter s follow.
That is 6h30
